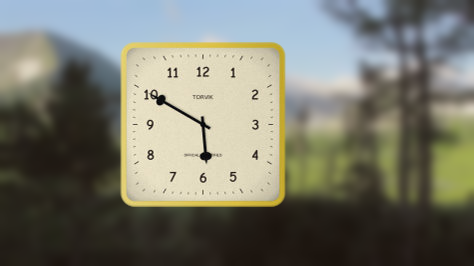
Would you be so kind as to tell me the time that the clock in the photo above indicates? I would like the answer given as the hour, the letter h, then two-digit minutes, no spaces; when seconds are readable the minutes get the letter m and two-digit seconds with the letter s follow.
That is 5h50
